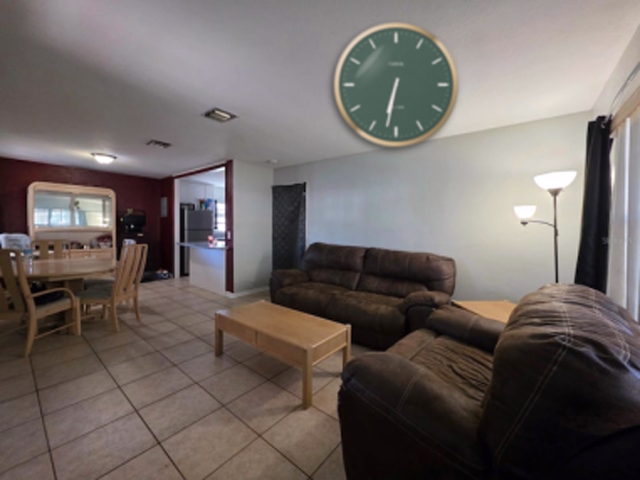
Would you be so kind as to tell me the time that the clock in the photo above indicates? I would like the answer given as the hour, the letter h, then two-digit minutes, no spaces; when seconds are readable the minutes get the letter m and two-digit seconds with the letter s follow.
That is 6h32
